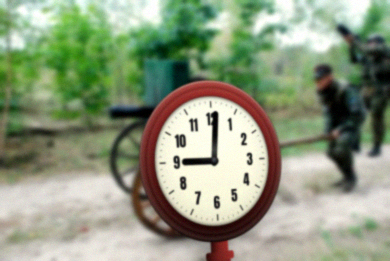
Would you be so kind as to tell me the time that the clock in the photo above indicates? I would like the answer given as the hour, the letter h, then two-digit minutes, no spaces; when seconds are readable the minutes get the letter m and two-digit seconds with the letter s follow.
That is 9h01
